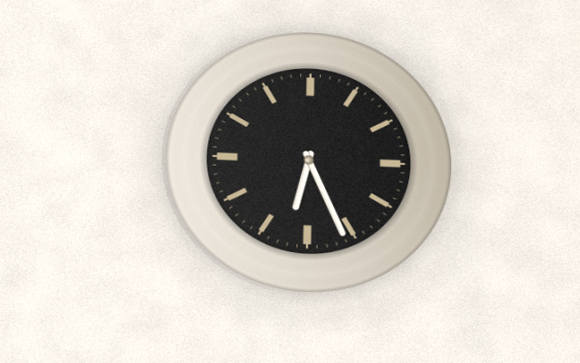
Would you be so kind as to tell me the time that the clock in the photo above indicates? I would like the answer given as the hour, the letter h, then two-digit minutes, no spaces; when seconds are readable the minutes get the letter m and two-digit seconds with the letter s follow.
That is 6h26
